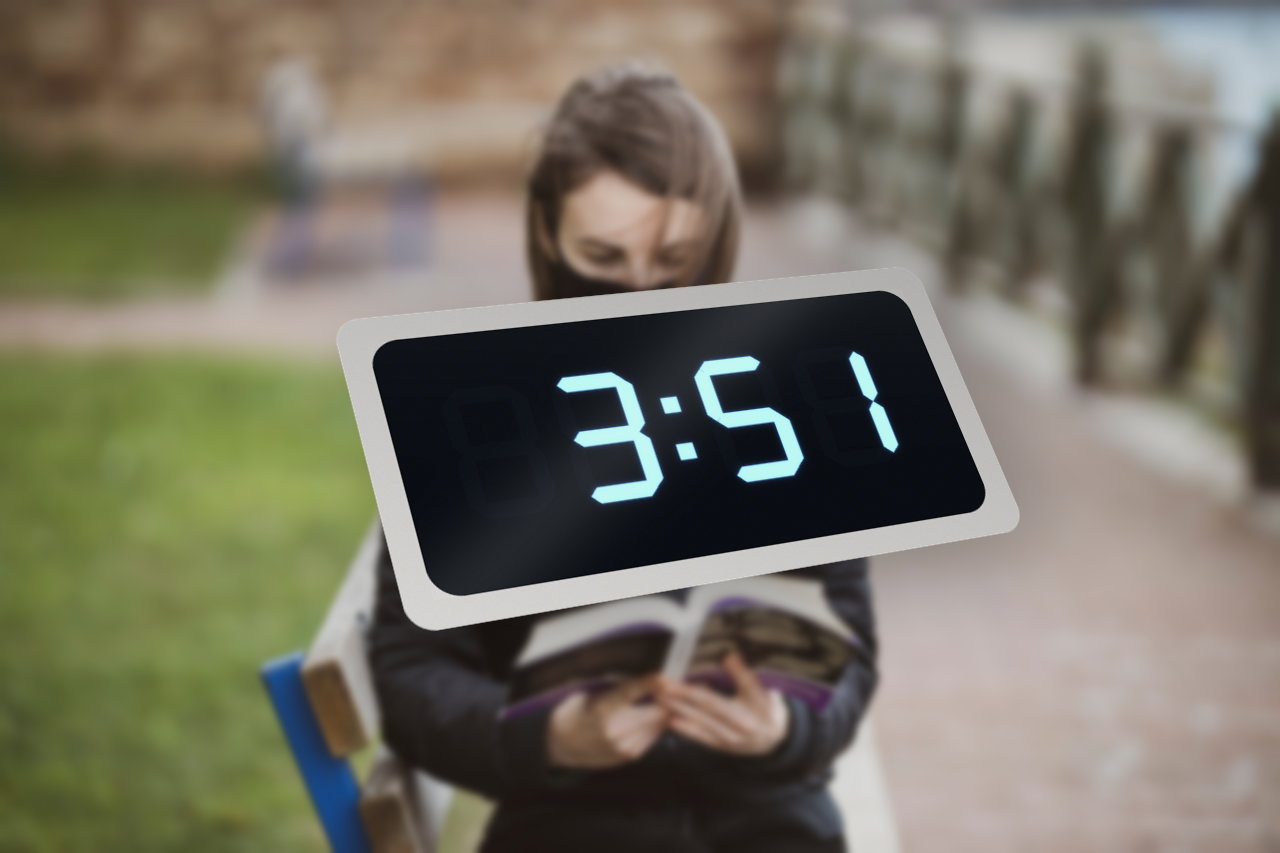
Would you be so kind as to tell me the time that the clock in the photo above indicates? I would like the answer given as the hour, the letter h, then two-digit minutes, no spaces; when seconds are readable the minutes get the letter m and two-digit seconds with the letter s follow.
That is 3h51
